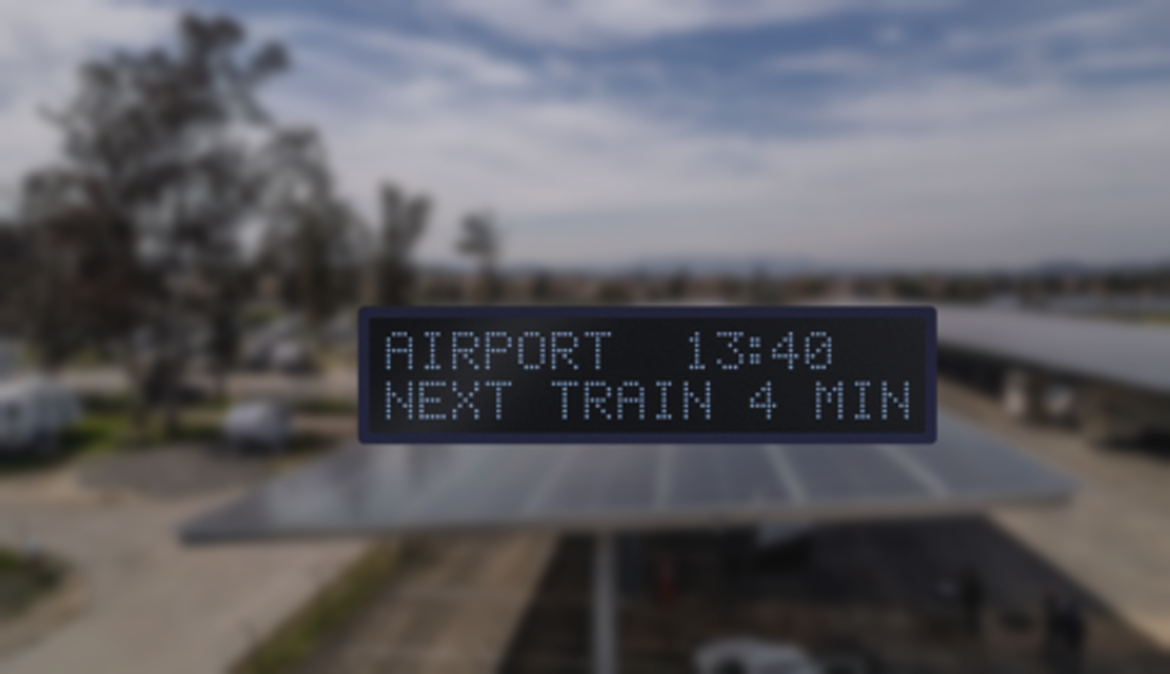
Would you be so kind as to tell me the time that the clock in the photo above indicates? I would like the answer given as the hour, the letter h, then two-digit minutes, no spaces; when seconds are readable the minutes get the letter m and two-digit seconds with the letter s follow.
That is 13h40
